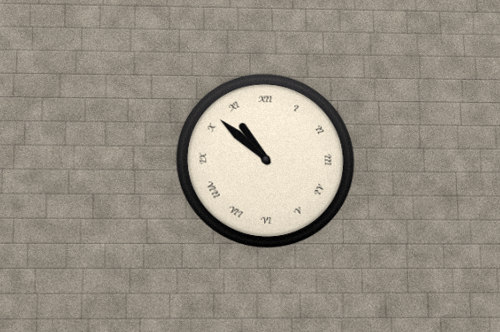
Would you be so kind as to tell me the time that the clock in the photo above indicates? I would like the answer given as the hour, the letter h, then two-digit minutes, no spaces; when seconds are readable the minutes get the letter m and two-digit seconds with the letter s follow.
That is 10h52
